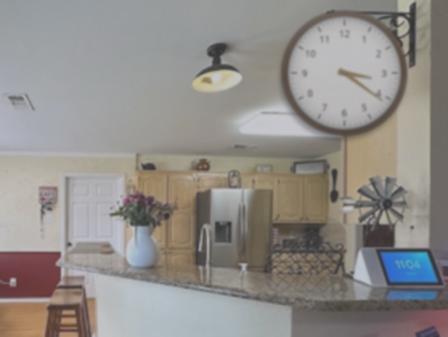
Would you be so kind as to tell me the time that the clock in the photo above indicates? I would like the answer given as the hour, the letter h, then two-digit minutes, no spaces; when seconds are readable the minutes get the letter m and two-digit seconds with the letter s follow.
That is 3h21
